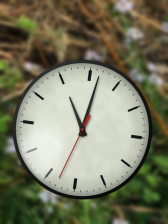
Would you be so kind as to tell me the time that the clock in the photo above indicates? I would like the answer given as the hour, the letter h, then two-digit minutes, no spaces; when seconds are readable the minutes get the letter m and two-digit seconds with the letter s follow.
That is 11h01m33s
